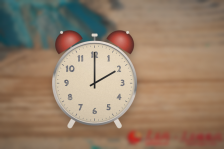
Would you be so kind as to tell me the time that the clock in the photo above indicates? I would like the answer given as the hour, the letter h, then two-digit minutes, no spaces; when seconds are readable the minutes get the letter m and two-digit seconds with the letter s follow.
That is 2h00
